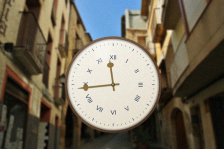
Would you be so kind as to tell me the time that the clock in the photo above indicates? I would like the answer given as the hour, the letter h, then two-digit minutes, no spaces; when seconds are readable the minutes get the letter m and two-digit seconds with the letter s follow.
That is 11h44
